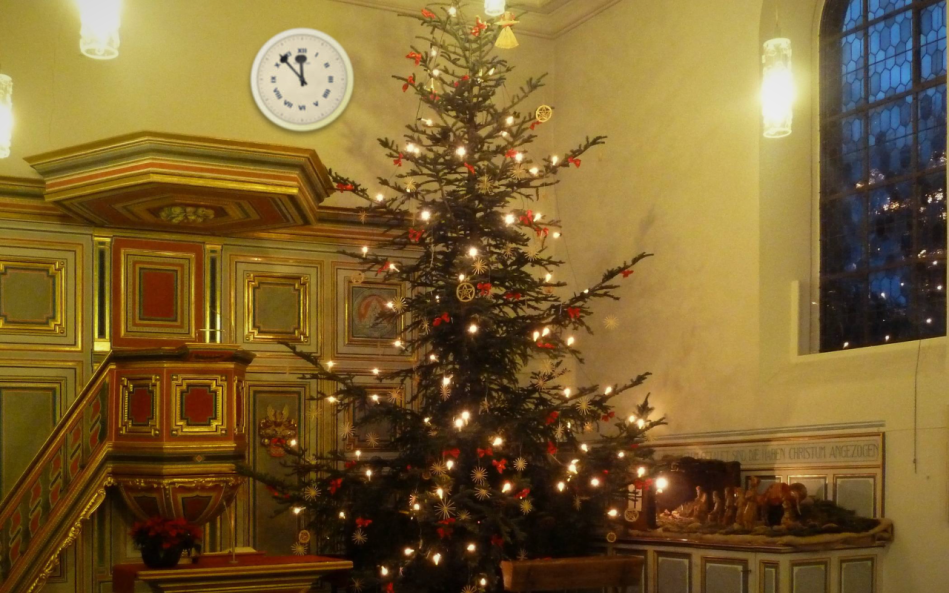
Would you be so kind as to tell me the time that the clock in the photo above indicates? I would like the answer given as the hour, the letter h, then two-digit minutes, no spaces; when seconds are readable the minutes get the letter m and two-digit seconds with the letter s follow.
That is 11h53
